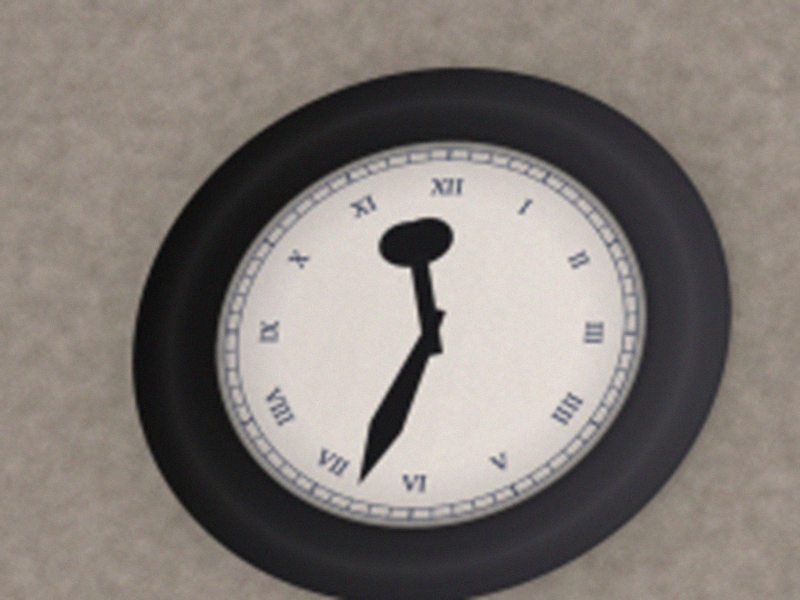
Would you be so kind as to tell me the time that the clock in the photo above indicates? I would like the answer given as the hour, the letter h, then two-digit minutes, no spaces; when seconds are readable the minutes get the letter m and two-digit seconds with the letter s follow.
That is 11h33
